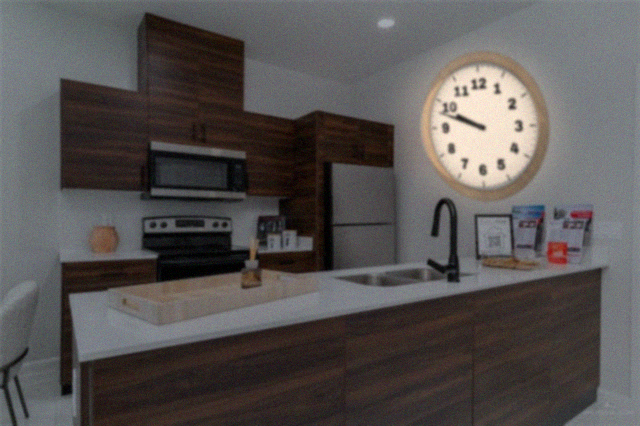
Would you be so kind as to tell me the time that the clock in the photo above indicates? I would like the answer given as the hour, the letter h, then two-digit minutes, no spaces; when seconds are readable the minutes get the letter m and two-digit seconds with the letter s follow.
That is 9h48
